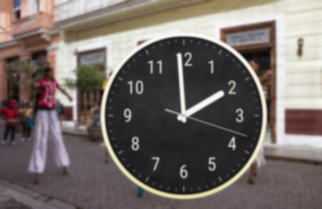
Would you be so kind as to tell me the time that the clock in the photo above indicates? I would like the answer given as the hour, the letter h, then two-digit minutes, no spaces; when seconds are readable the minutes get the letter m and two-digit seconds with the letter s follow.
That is 1h59m18s
